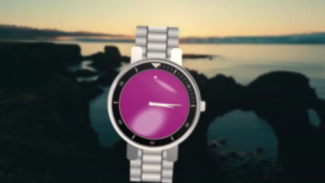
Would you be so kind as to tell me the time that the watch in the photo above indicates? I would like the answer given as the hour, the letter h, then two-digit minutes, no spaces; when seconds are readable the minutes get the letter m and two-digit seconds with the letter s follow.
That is 3h15
